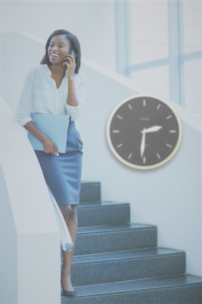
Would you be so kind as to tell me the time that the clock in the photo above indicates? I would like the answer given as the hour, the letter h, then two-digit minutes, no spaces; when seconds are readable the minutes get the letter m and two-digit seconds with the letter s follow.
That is 2h31
